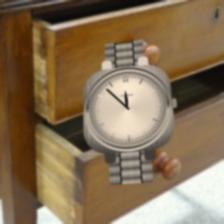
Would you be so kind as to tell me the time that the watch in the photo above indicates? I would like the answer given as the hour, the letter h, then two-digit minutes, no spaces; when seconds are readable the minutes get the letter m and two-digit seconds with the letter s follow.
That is 11h53
